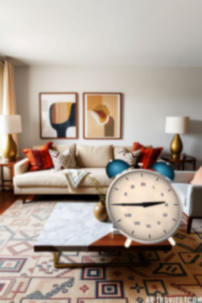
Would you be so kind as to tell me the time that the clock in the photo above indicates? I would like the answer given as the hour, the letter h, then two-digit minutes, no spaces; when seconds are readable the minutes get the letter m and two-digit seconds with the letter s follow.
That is 2h45
